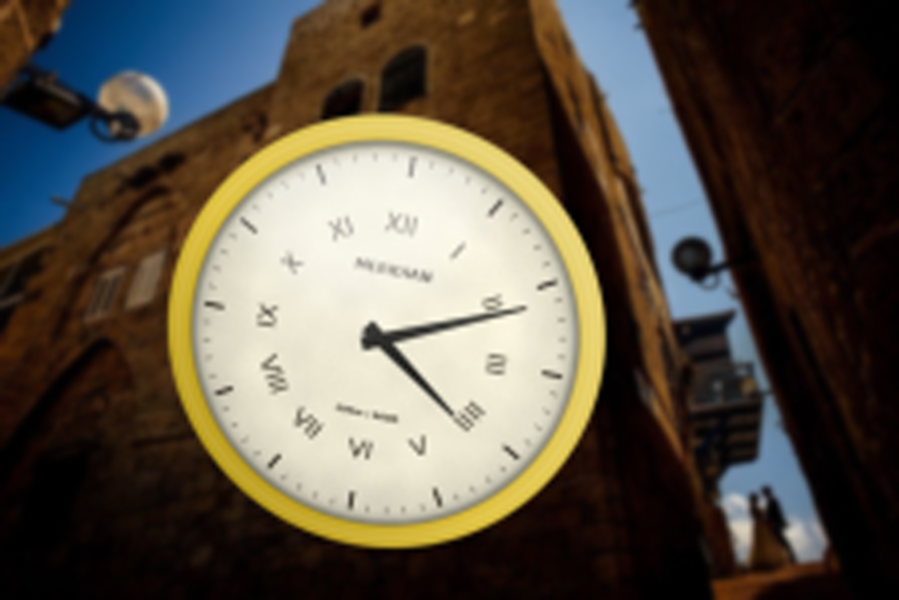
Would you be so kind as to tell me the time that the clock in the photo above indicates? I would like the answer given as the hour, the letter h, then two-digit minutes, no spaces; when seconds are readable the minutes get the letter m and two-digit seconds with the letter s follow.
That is 4h11
